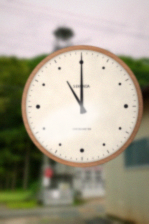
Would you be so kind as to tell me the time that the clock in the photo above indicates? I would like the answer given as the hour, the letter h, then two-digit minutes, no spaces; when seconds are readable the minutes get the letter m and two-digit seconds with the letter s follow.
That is 11h00
